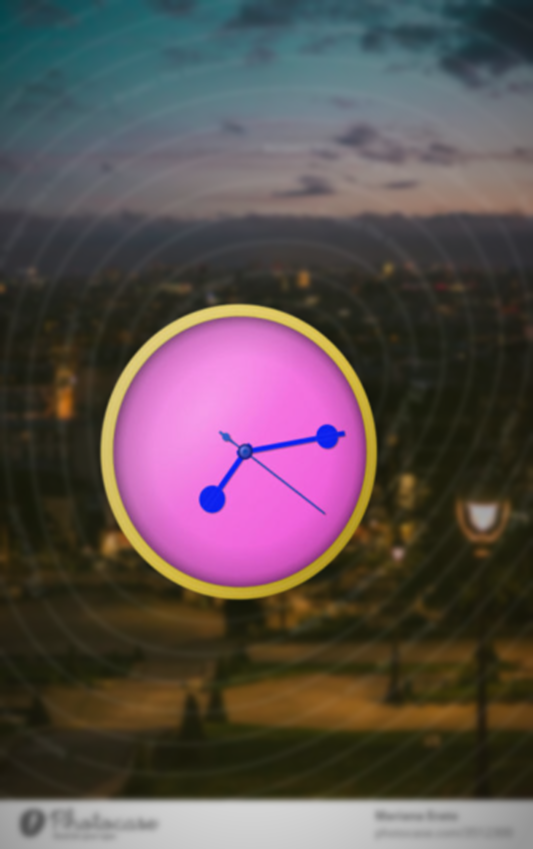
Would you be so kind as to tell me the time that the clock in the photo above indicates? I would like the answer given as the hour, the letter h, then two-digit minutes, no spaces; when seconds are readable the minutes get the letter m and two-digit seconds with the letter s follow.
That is 7h13m21s
